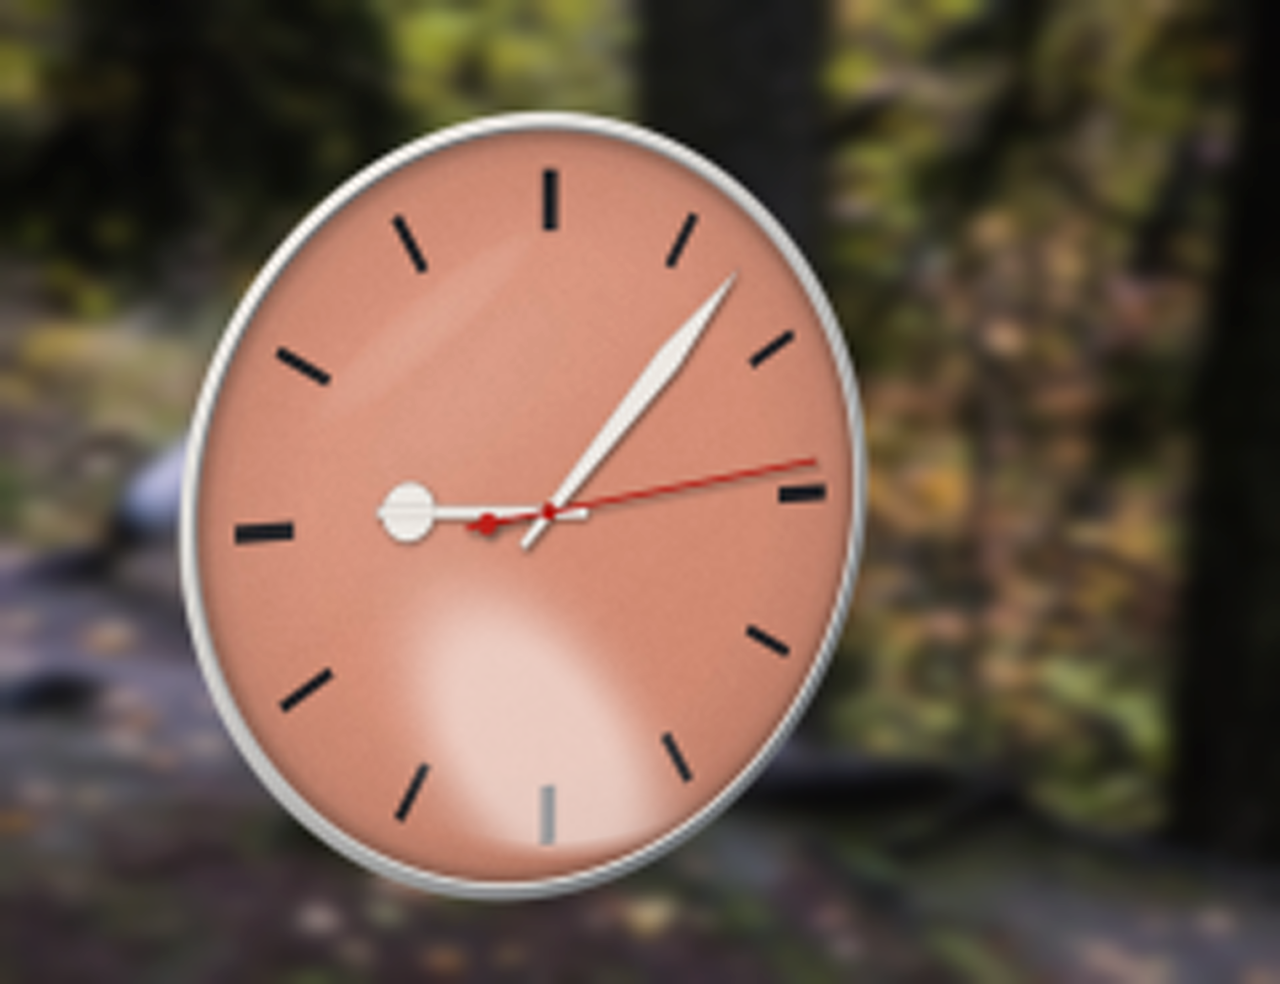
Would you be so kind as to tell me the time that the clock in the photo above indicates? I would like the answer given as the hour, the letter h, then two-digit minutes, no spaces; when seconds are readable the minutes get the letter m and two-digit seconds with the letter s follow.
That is 9h07m14s
